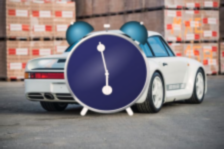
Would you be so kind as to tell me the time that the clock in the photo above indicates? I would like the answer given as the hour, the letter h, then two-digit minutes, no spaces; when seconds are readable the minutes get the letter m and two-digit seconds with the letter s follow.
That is 5h58
